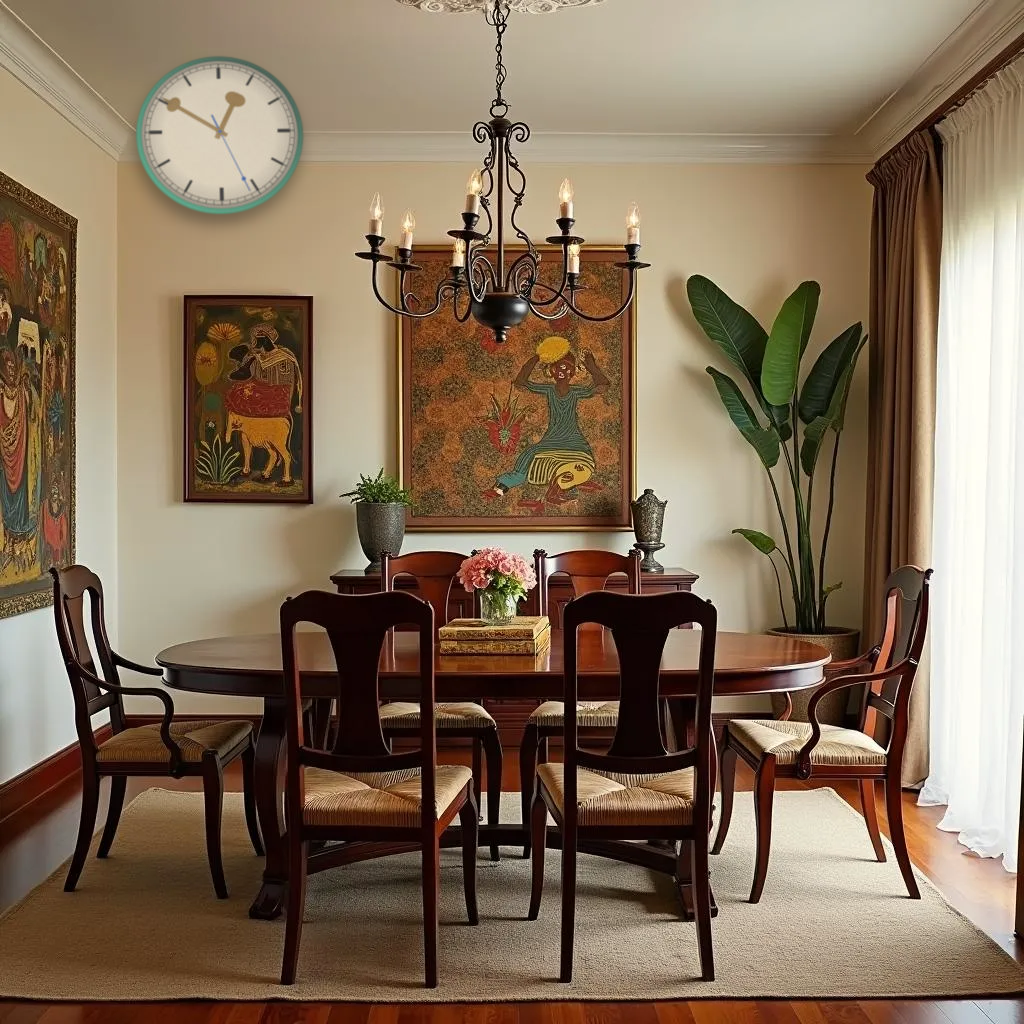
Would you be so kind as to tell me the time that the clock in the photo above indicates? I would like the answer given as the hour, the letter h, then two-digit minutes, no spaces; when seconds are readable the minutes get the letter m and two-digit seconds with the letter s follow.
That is 12h50m26s
